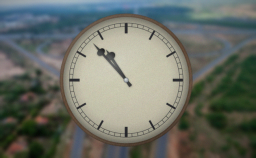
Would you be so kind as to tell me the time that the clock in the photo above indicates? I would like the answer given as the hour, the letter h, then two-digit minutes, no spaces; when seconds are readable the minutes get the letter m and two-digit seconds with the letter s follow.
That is 10h53
